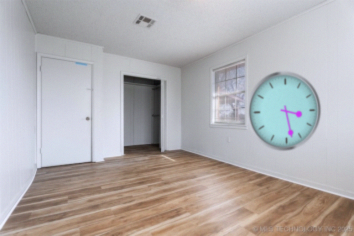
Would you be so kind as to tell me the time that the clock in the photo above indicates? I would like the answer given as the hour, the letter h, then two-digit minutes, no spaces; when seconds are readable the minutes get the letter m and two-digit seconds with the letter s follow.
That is 3h28
